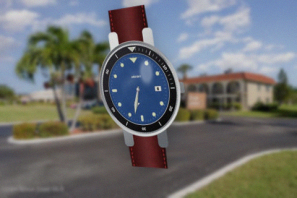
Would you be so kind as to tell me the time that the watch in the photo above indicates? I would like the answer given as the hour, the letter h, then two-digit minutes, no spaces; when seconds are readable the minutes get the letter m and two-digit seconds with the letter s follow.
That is 6h33
